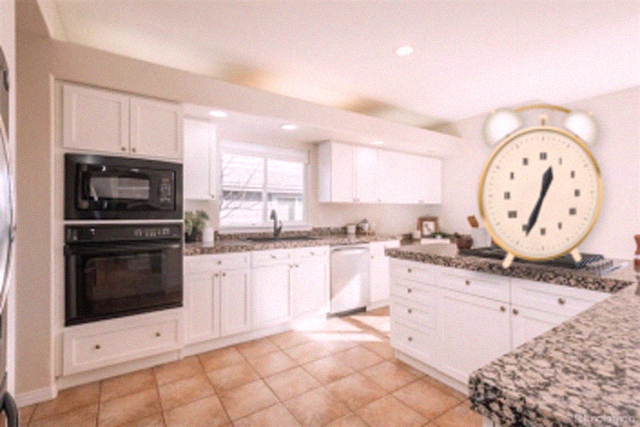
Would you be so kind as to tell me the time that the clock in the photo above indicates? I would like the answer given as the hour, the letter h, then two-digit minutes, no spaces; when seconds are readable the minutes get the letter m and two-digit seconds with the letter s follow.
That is 12h34
